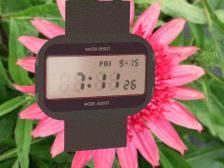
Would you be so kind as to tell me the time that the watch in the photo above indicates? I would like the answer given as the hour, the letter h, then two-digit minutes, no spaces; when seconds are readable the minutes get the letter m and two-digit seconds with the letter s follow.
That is 7h11m26s
